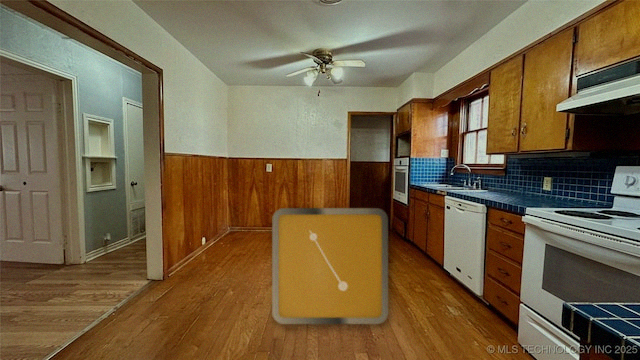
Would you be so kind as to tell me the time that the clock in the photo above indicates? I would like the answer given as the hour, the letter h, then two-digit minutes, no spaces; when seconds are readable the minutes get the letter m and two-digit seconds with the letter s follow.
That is 4h55
